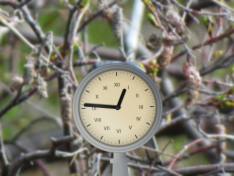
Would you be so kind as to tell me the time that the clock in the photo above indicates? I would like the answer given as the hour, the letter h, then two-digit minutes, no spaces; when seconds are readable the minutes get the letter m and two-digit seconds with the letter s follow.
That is 12h46
